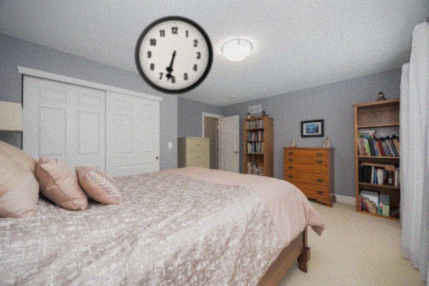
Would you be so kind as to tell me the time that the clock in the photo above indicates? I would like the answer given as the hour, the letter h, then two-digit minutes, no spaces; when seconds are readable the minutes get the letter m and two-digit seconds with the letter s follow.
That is 6h32
